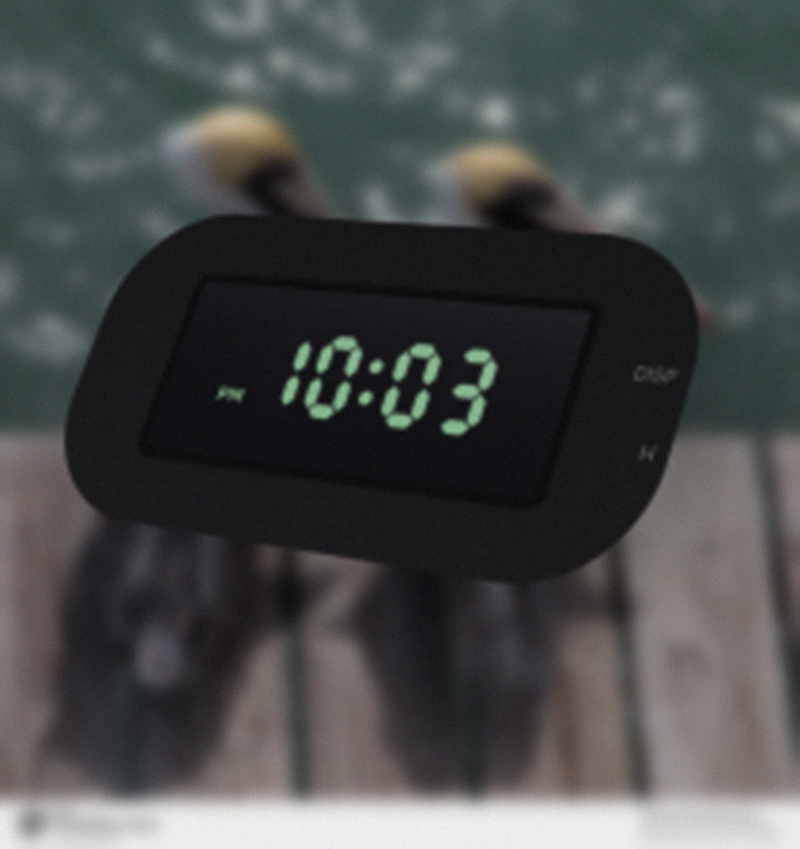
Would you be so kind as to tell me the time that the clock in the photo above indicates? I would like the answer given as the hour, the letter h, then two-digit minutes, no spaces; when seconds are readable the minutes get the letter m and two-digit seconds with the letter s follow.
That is 10h03
